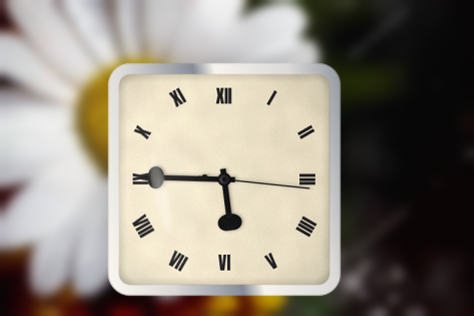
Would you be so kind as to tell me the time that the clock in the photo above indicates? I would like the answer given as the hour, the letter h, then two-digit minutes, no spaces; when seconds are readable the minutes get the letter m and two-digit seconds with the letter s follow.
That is 5h45m16s
